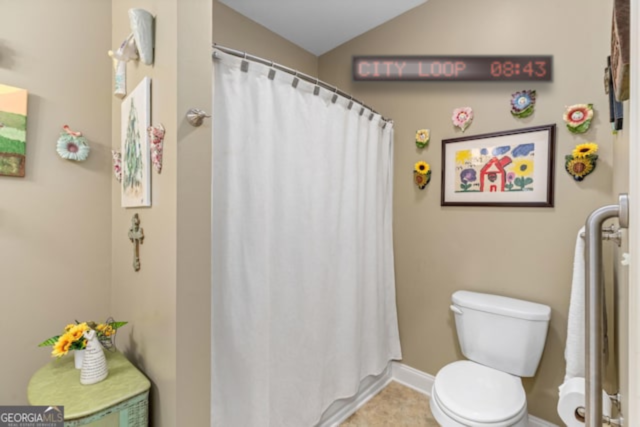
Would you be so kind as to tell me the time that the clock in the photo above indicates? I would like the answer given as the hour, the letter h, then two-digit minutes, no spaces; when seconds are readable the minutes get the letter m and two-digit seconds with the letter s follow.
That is 8h43
